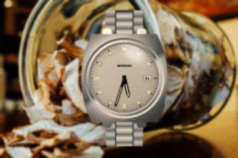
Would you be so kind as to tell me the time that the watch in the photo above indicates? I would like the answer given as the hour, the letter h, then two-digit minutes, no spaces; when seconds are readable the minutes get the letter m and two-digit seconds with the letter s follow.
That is 5h33
